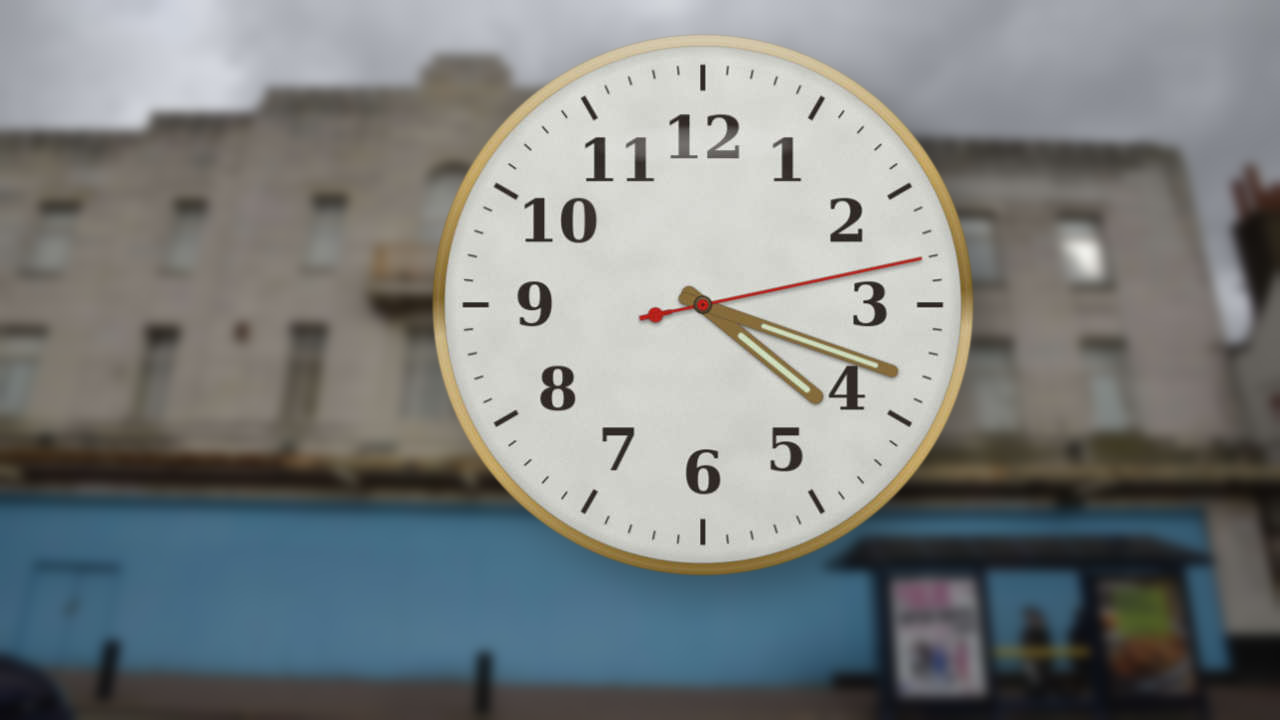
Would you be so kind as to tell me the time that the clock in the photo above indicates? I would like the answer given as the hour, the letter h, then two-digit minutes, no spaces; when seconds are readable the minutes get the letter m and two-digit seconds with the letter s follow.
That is 4h18m13s
